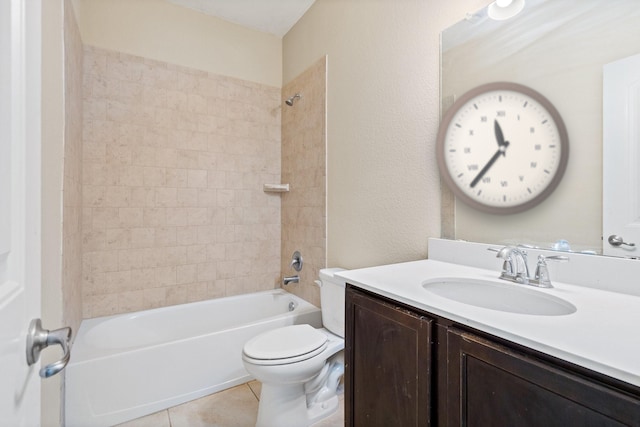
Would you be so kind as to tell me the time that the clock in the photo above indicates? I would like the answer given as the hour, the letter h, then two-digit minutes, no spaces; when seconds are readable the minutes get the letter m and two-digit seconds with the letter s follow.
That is 11h37
